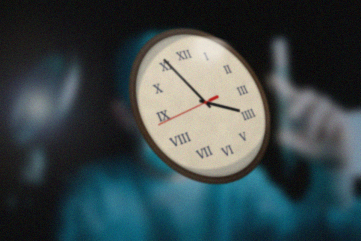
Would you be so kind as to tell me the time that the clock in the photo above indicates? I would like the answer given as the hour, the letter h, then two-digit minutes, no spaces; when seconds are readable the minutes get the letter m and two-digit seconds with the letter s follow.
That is 3h55m44s
